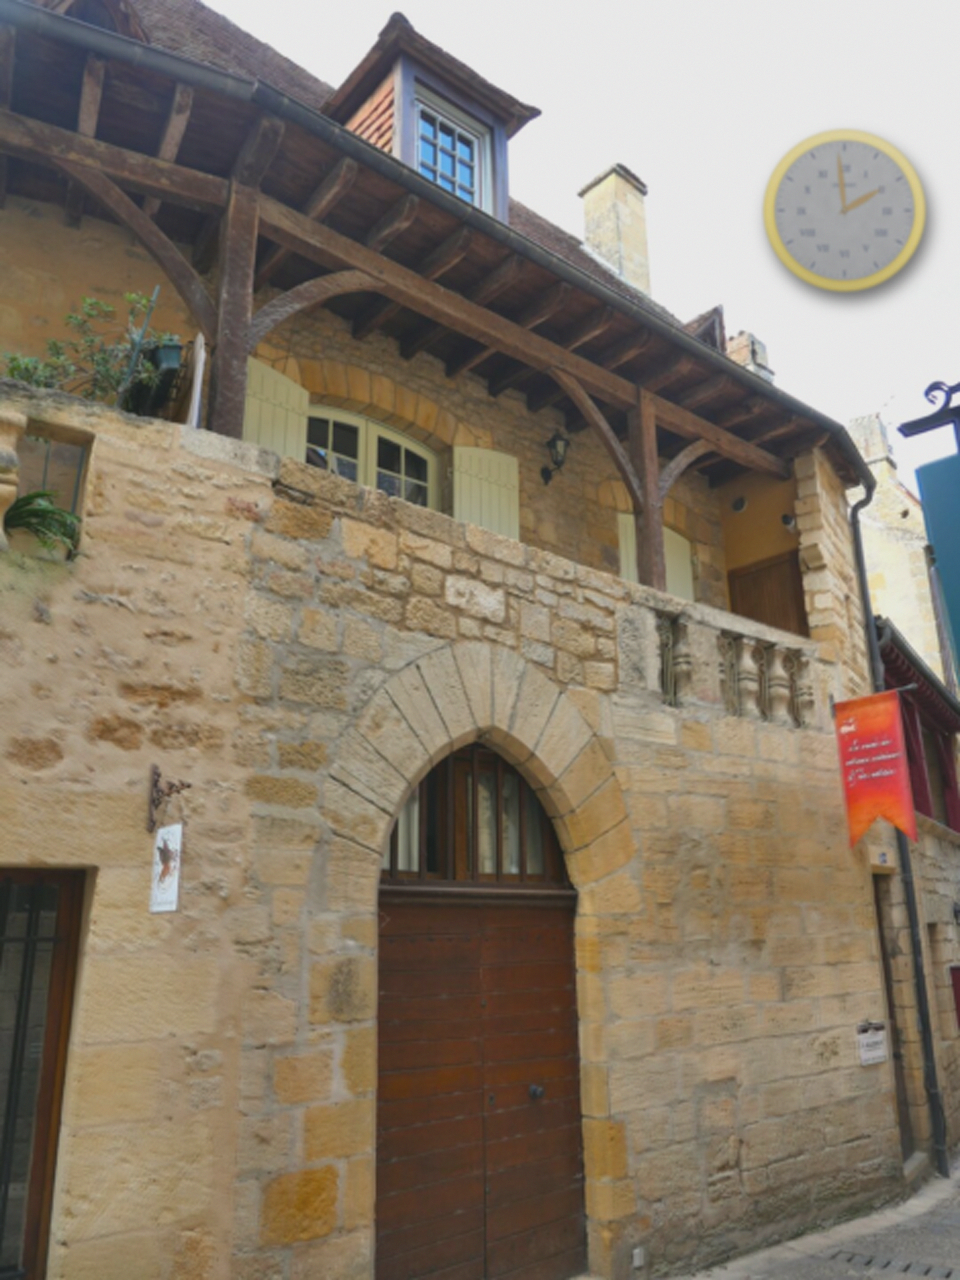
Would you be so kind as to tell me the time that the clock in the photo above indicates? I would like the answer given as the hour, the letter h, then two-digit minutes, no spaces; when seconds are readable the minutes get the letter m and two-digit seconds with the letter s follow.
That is 1h59
